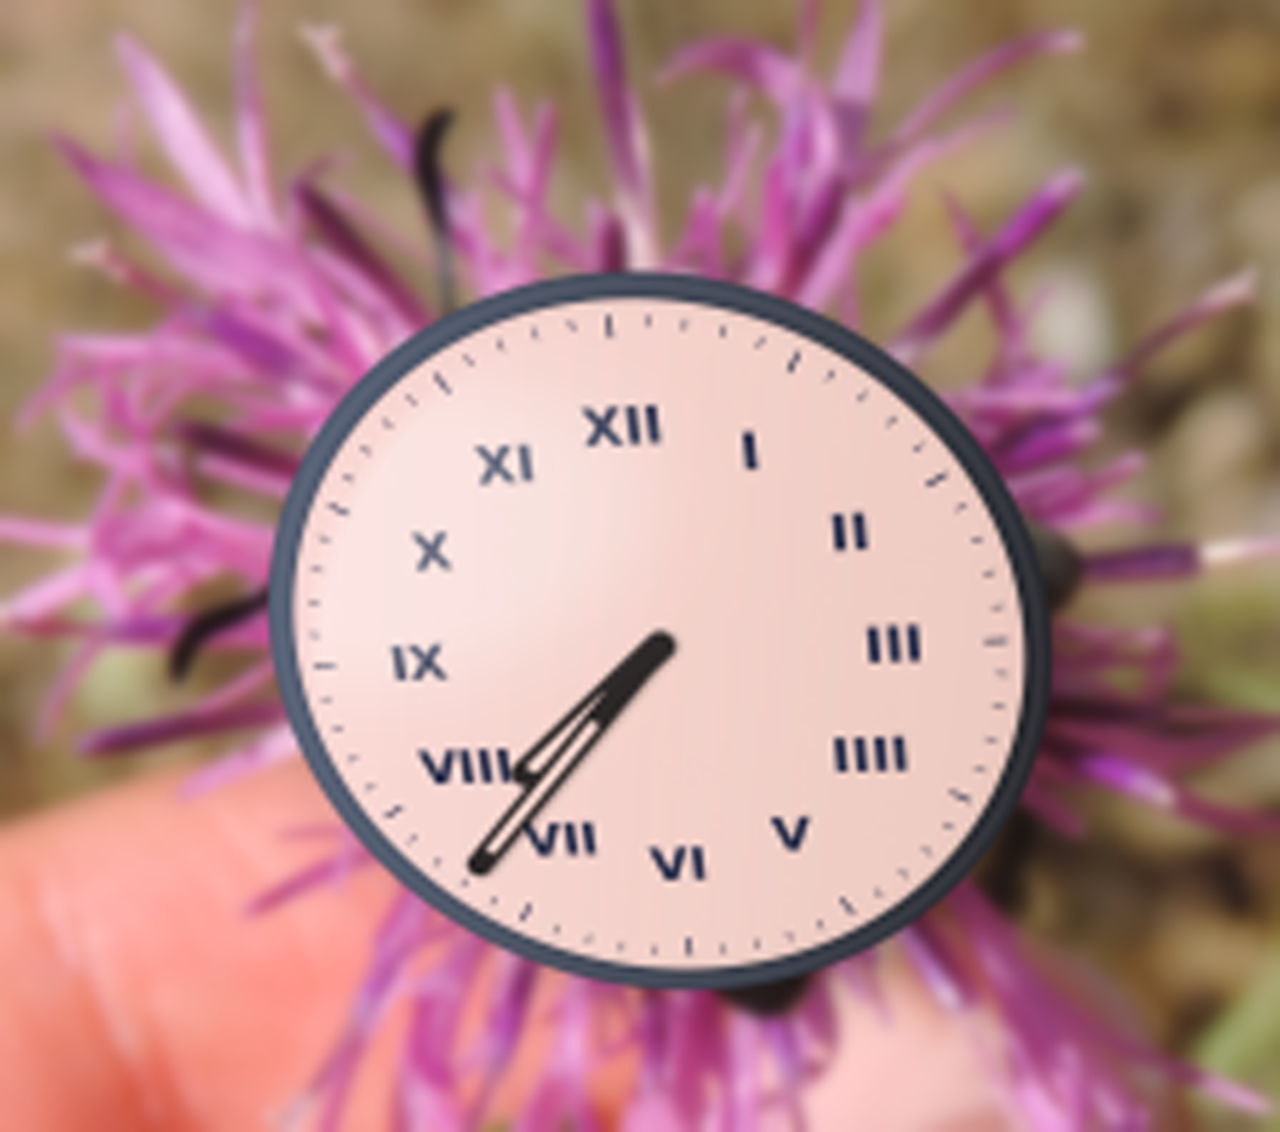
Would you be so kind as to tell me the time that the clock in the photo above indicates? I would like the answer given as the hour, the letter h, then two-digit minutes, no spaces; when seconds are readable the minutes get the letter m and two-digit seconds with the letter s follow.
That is 7h37
